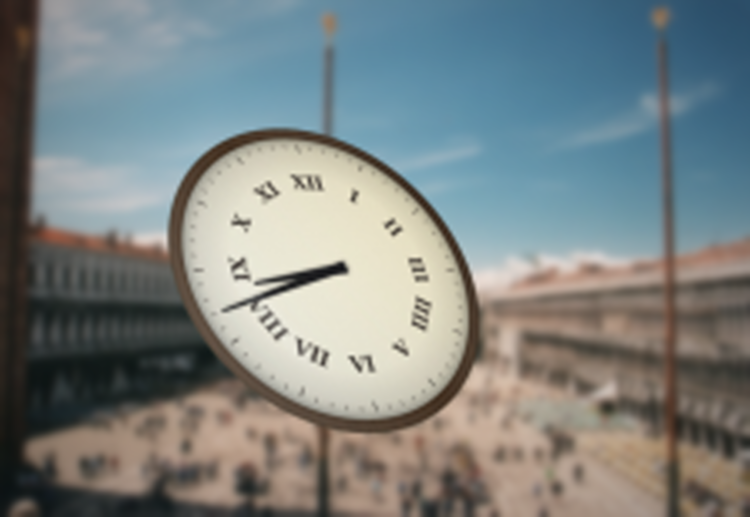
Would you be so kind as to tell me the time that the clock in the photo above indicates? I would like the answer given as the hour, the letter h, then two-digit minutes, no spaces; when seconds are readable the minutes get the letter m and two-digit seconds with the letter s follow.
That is 8h42
